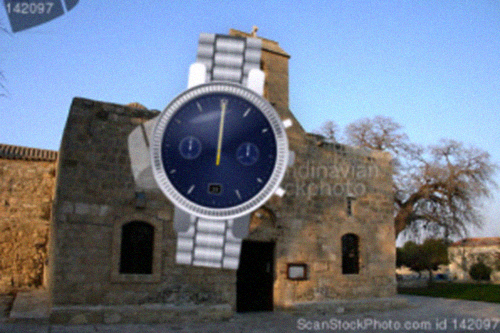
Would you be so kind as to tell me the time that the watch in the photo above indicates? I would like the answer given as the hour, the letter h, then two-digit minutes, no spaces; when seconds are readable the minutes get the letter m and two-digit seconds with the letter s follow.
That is 12h00
